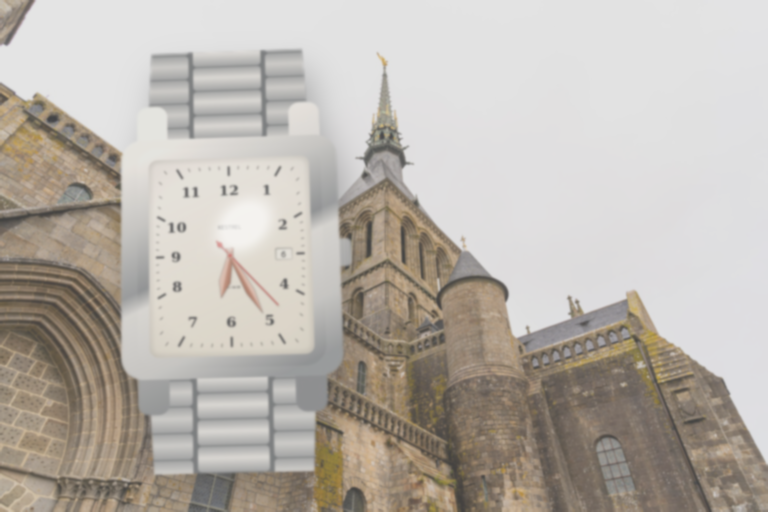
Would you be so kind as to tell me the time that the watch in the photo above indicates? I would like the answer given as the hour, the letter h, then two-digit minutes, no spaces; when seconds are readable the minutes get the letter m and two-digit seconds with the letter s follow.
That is 6h25m23s
